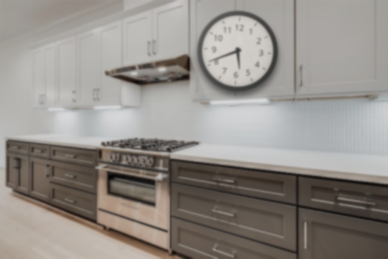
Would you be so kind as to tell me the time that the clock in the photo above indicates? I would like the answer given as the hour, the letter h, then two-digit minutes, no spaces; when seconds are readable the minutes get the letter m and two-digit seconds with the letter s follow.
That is 5h41
